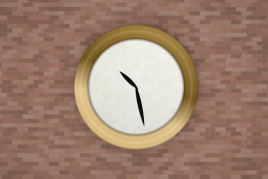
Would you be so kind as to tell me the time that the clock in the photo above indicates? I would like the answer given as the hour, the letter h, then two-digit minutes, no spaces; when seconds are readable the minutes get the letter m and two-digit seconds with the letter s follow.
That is 10h28
